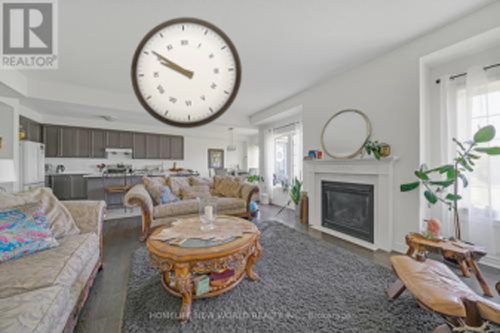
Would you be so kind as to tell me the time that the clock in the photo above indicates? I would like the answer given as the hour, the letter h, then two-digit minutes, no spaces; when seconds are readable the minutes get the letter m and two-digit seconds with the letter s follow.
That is 9h51
